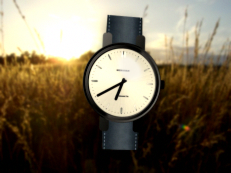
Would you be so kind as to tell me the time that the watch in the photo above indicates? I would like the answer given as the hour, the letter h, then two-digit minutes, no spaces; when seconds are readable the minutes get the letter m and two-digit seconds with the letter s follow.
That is 6h40
